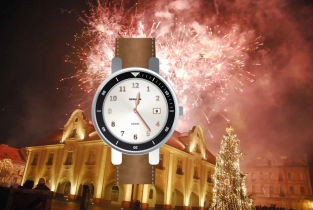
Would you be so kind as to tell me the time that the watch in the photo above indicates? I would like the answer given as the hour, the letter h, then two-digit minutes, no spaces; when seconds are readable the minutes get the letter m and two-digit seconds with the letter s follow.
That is 12h24
